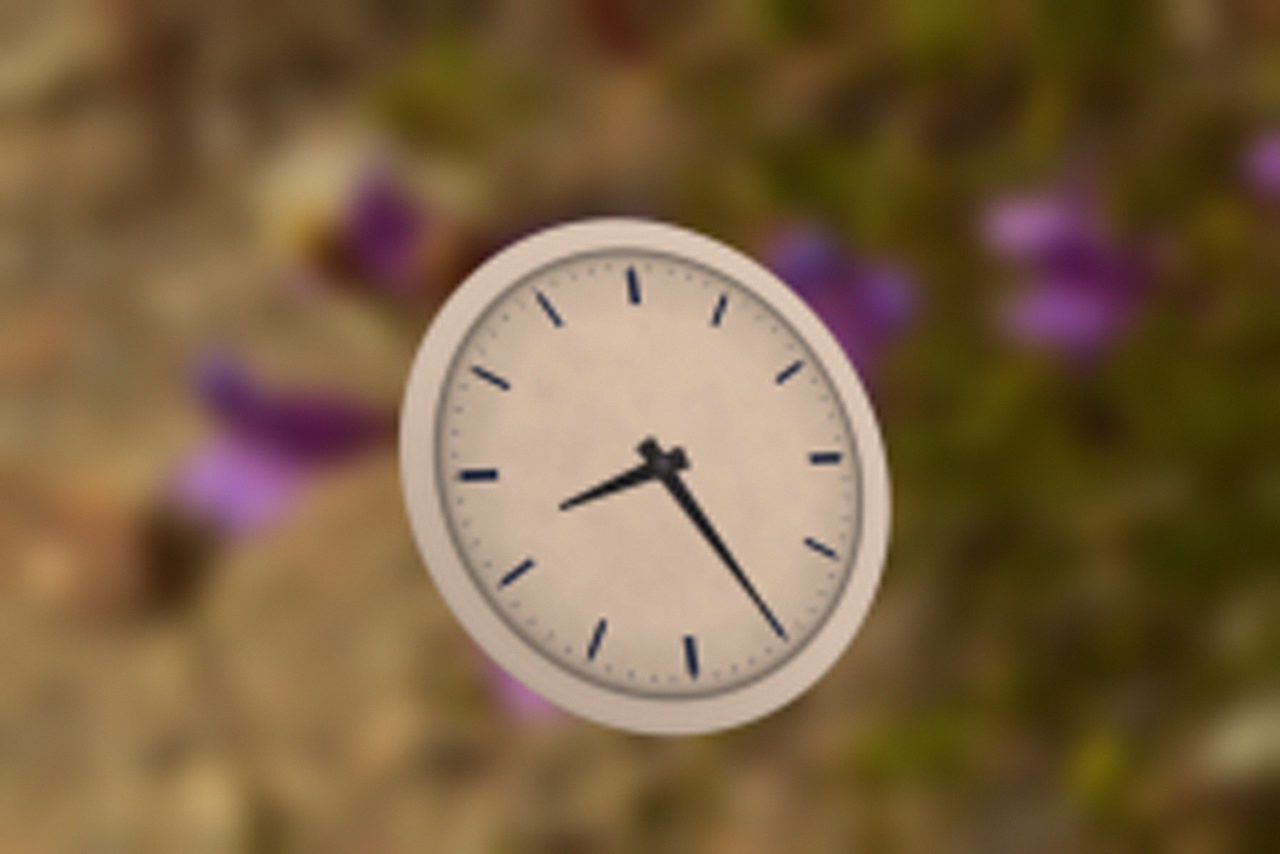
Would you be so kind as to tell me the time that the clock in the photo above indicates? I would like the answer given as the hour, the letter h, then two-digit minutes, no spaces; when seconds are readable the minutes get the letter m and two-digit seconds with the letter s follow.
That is 8h25
